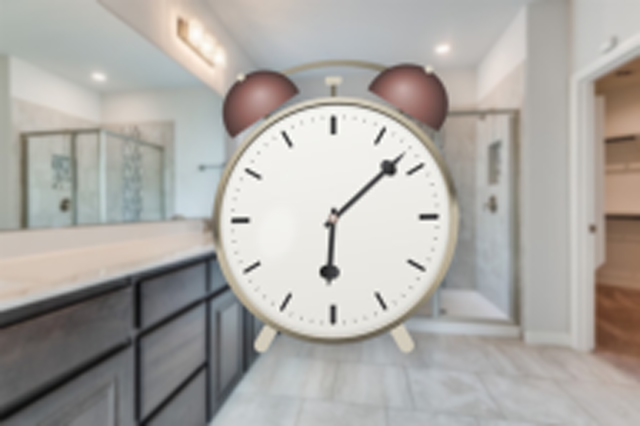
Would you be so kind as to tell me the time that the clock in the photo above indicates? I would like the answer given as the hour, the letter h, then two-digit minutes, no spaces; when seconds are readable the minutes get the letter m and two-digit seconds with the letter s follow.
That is 6h08
